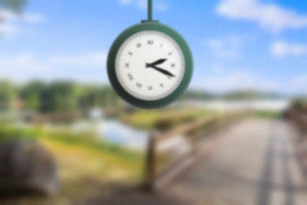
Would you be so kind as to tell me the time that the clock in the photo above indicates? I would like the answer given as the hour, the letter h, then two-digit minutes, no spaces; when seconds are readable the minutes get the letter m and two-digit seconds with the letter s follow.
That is 2h19
